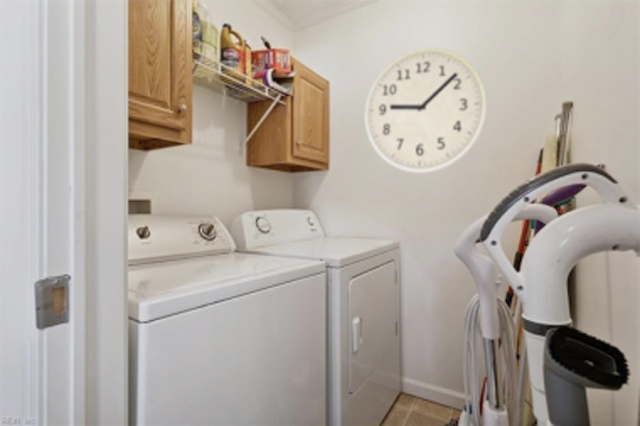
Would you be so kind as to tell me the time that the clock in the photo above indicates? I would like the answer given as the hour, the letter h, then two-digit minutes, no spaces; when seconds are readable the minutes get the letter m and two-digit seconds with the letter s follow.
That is 9h08
